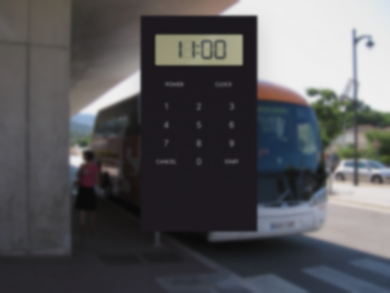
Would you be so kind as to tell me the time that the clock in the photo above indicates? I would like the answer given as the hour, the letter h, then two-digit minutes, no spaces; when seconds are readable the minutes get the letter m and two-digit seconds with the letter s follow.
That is 11h00
